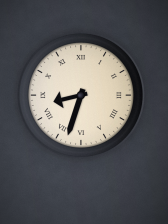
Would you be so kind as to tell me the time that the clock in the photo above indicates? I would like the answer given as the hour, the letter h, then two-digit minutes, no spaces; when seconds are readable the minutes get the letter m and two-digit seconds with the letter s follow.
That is 8h33
